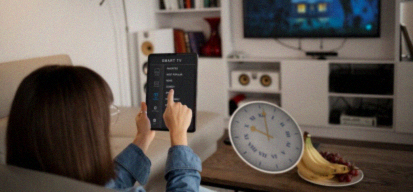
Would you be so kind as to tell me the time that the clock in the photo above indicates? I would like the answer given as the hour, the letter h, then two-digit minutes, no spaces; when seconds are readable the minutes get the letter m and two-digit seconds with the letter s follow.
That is 10h01
